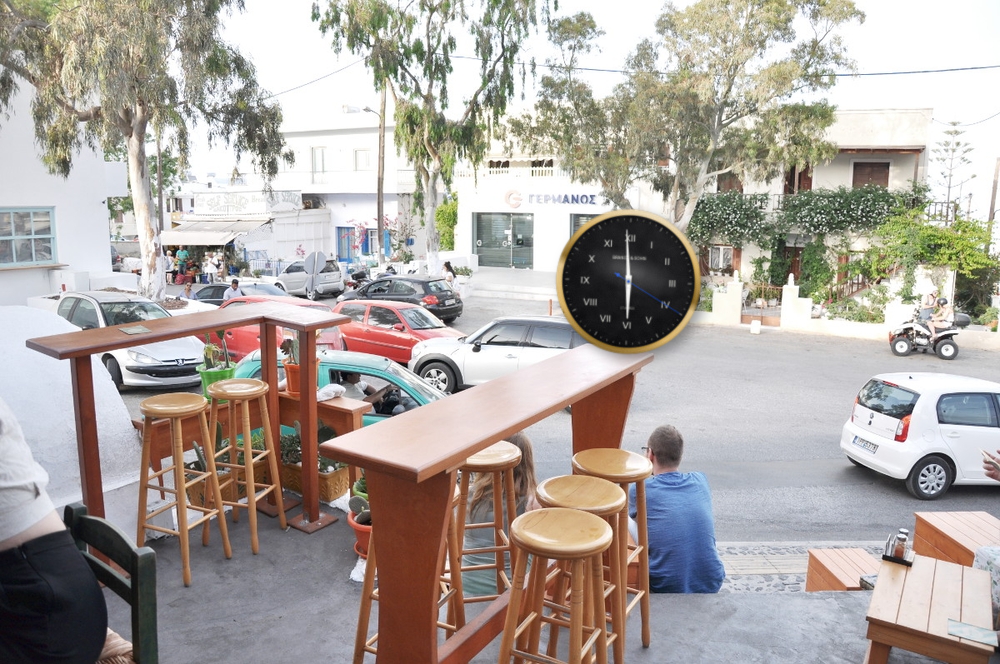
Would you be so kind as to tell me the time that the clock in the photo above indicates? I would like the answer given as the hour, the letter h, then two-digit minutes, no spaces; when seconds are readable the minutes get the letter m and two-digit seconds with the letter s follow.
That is 5h59m20s
